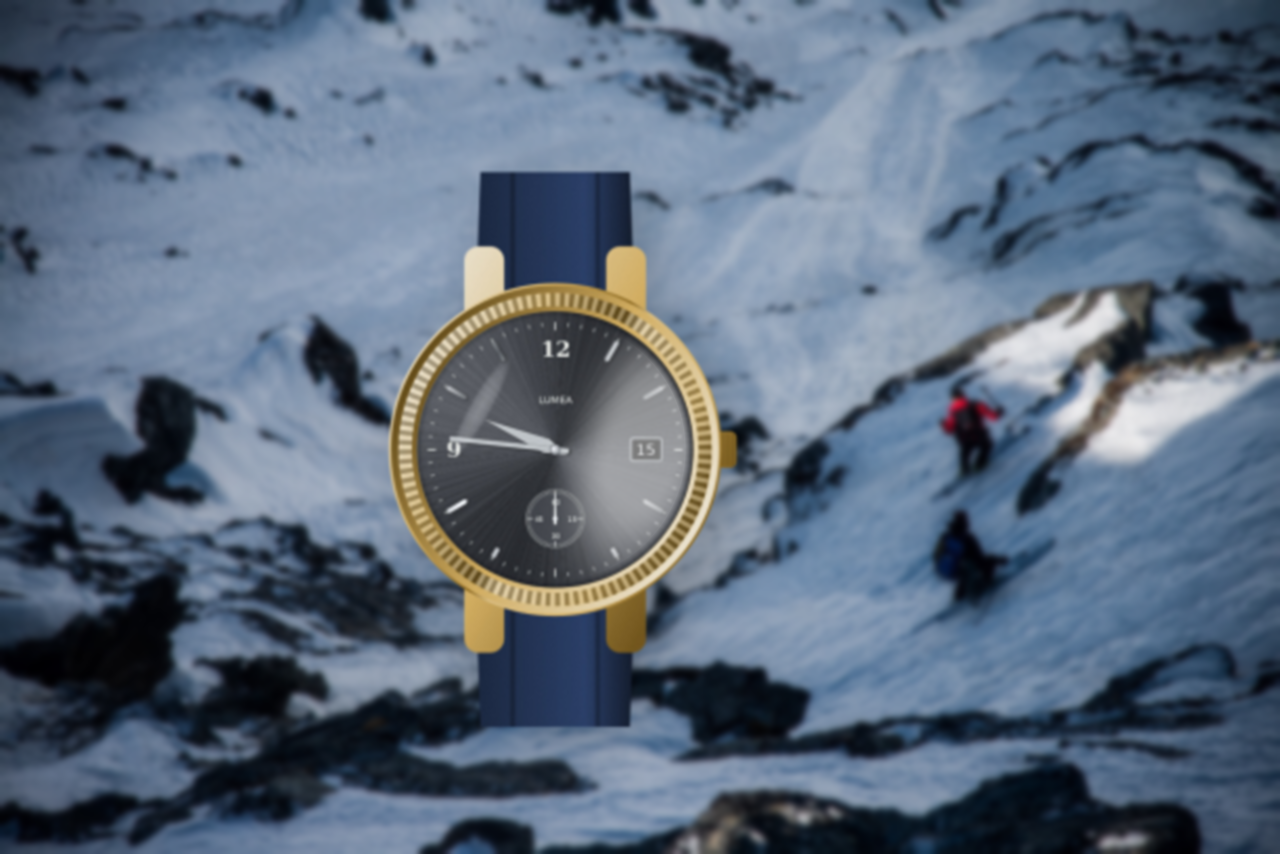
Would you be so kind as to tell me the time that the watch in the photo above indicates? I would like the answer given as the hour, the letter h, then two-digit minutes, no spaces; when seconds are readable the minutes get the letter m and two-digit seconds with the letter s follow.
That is 9h46
